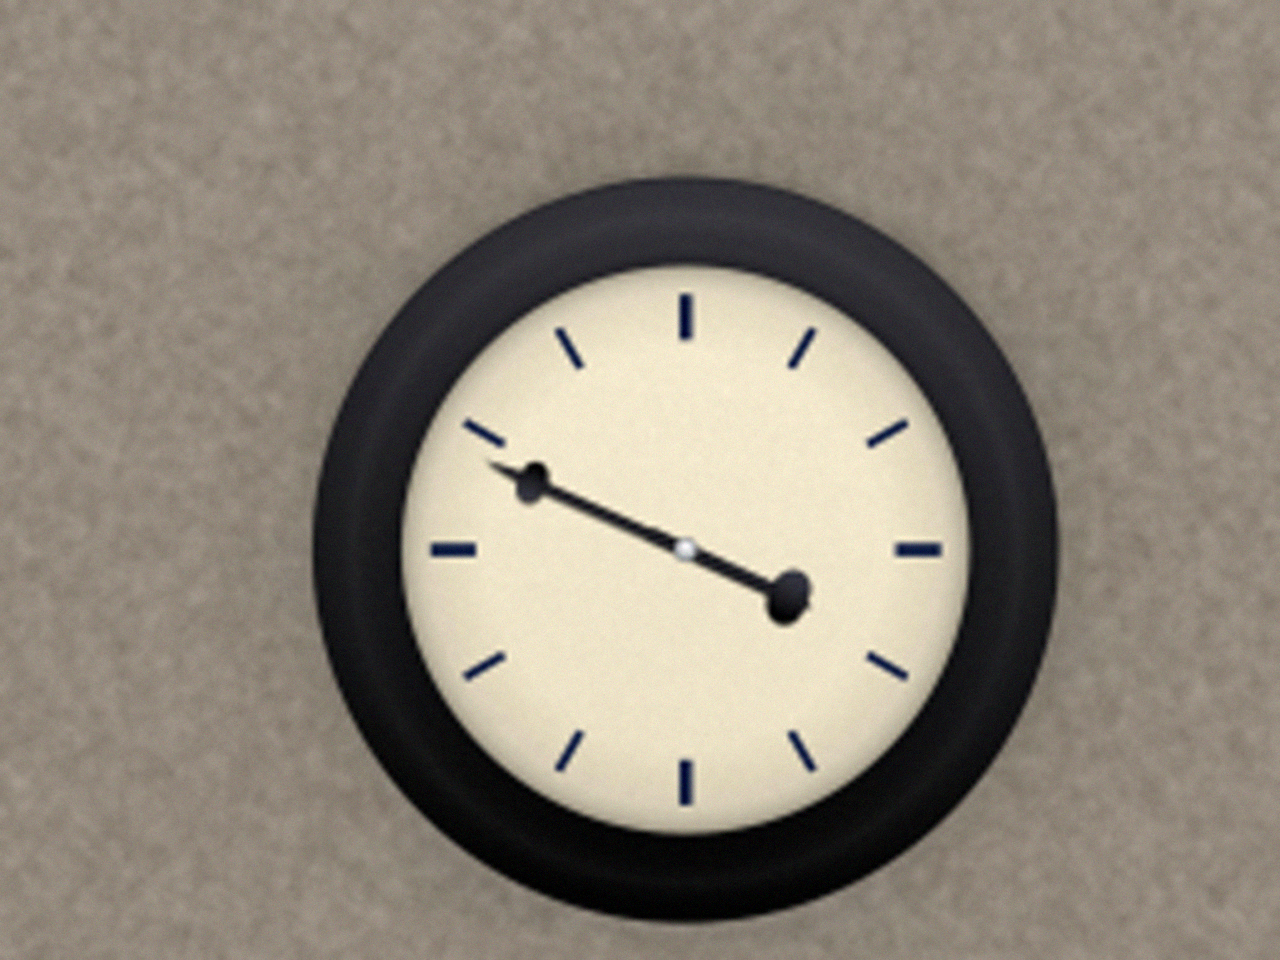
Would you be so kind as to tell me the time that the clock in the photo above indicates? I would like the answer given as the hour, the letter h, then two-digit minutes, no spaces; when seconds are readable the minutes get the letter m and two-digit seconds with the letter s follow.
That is 3h49
